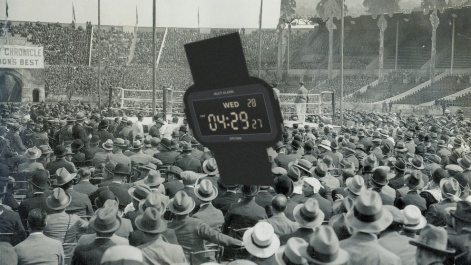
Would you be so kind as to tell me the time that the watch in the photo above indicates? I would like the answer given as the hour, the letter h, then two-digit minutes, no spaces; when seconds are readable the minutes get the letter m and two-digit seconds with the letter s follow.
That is 4h29
